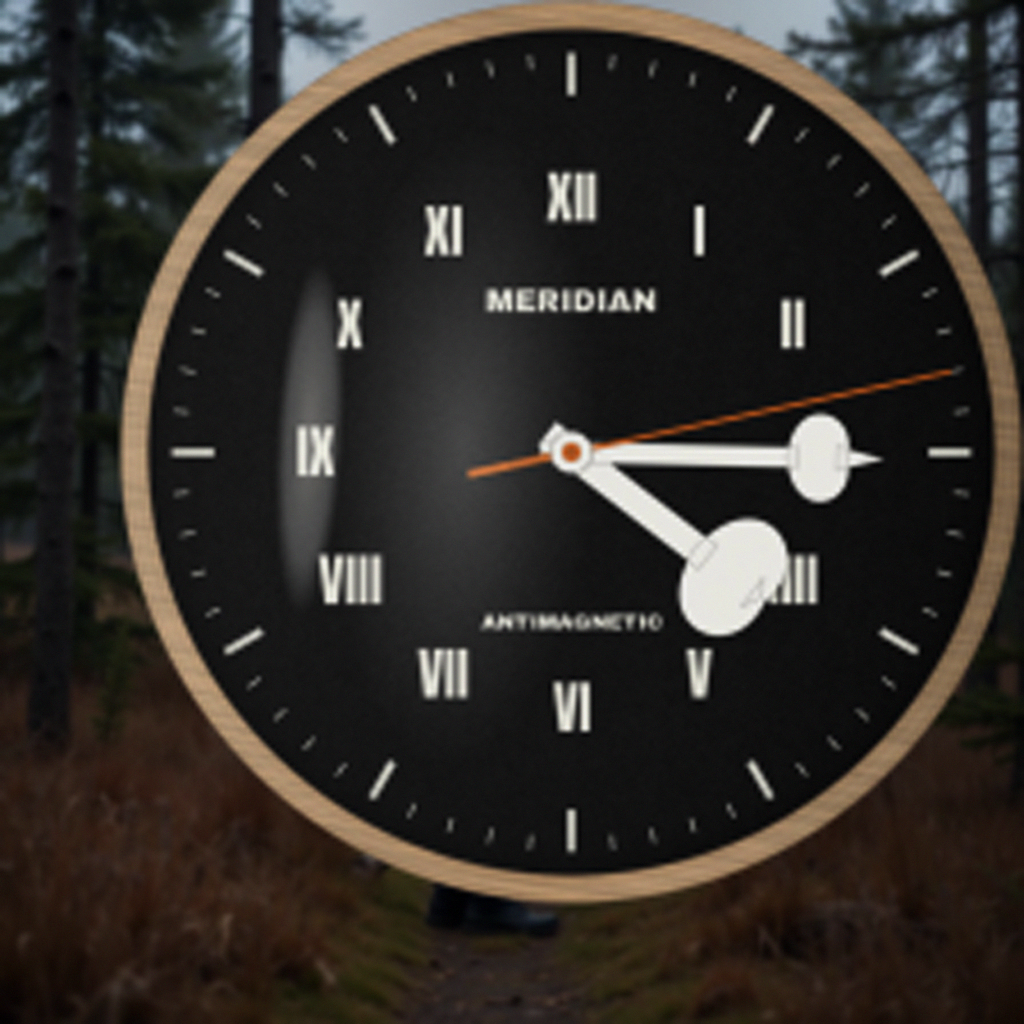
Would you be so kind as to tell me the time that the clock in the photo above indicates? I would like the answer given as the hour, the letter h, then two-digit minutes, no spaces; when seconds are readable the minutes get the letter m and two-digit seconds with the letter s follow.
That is 4h15m13s
